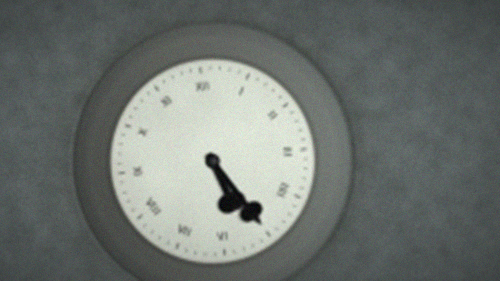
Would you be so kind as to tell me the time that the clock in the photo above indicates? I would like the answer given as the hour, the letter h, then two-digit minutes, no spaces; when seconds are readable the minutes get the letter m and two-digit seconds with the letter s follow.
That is 5h25
